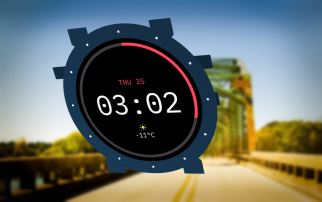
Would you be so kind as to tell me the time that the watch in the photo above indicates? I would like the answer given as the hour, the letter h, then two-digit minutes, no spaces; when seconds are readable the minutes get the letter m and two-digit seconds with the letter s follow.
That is 3h02
